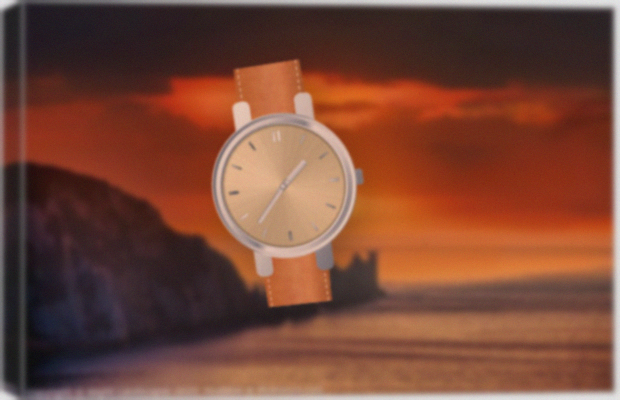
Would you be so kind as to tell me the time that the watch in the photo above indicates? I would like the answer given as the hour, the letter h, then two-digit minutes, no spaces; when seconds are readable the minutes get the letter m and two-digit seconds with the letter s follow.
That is 1h37
